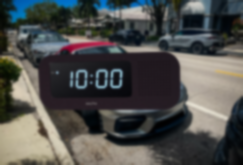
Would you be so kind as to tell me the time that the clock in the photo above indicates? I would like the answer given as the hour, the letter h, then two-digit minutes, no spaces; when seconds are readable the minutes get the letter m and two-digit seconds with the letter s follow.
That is 10h00
